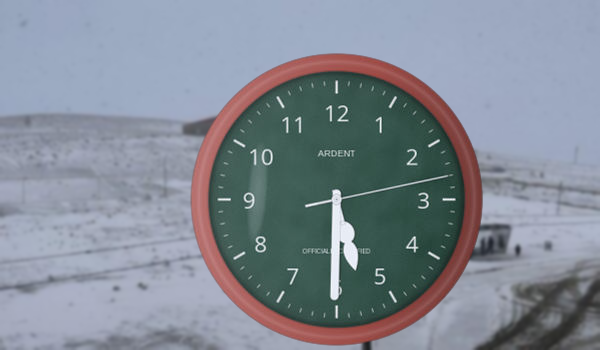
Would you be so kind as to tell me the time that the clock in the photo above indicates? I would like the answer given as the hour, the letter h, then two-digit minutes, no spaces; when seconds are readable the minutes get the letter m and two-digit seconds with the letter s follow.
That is 5h30m13s
